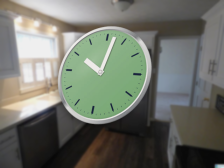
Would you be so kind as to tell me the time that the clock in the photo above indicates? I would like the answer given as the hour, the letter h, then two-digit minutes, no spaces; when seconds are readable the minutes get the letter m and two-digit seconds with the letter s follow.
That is 10h02
